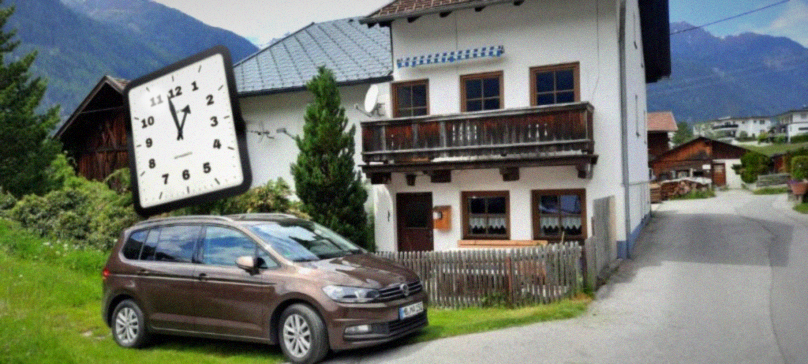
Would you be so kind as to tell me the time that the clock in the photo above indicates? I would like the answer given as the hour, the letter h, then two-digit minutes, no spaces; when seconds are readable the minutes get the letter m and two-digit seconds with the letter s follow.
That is 12h58
